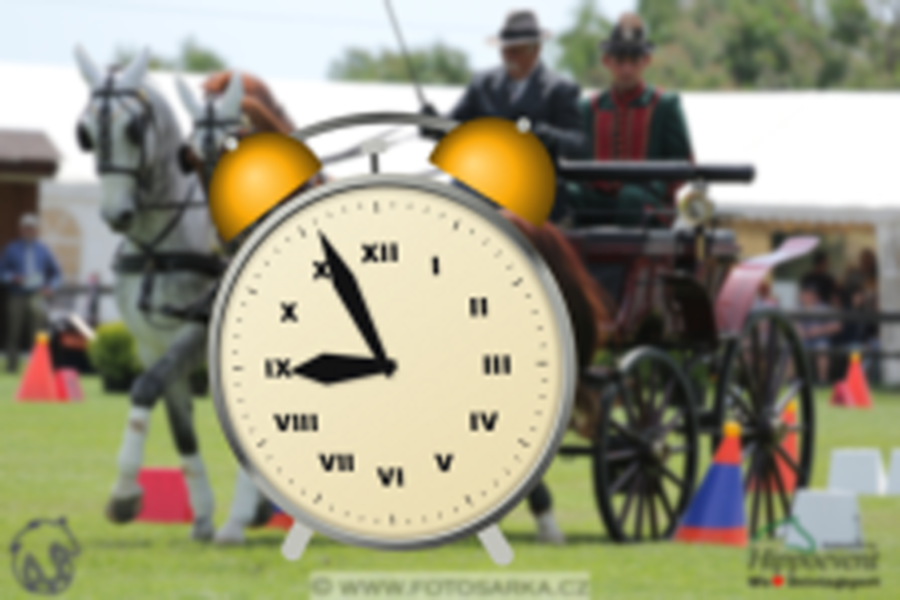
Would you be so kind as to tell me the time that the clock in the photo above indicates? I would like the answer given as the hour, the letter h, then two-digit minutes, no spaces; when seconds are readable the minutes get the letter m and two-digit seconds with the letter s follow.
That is 8h56
